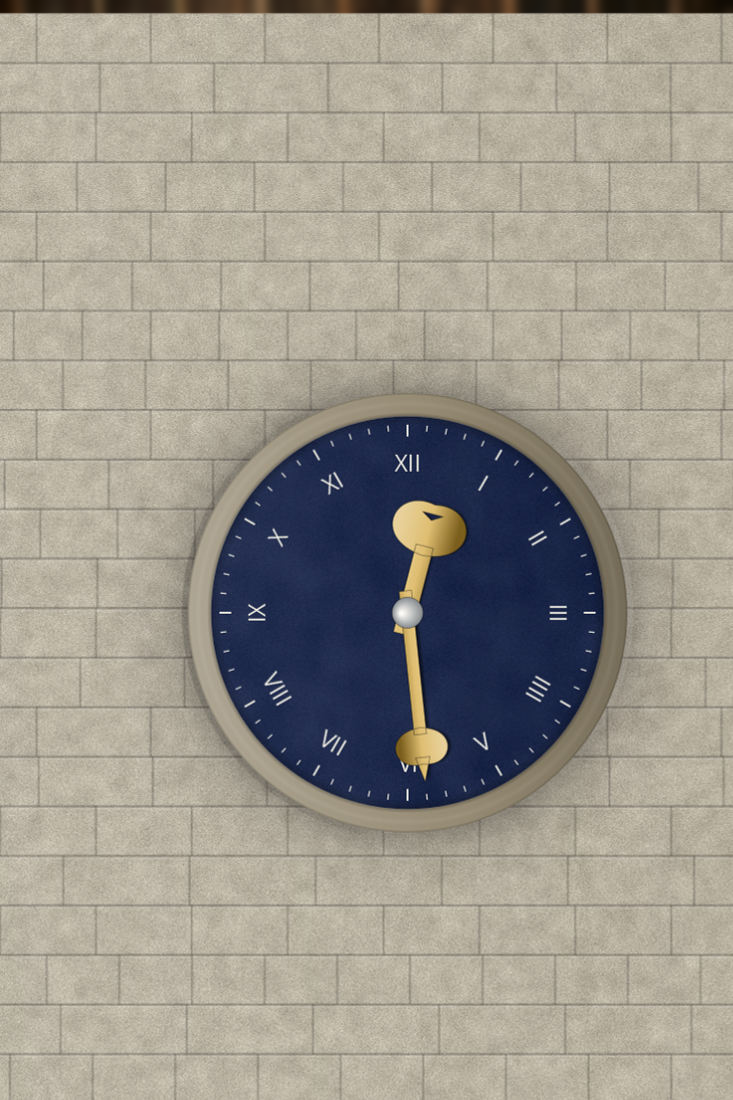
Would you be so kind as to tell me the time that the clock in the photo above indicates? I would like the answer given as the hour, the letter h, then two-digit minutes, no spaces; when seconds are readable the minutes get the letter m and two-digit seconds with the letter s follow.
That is 12h29
